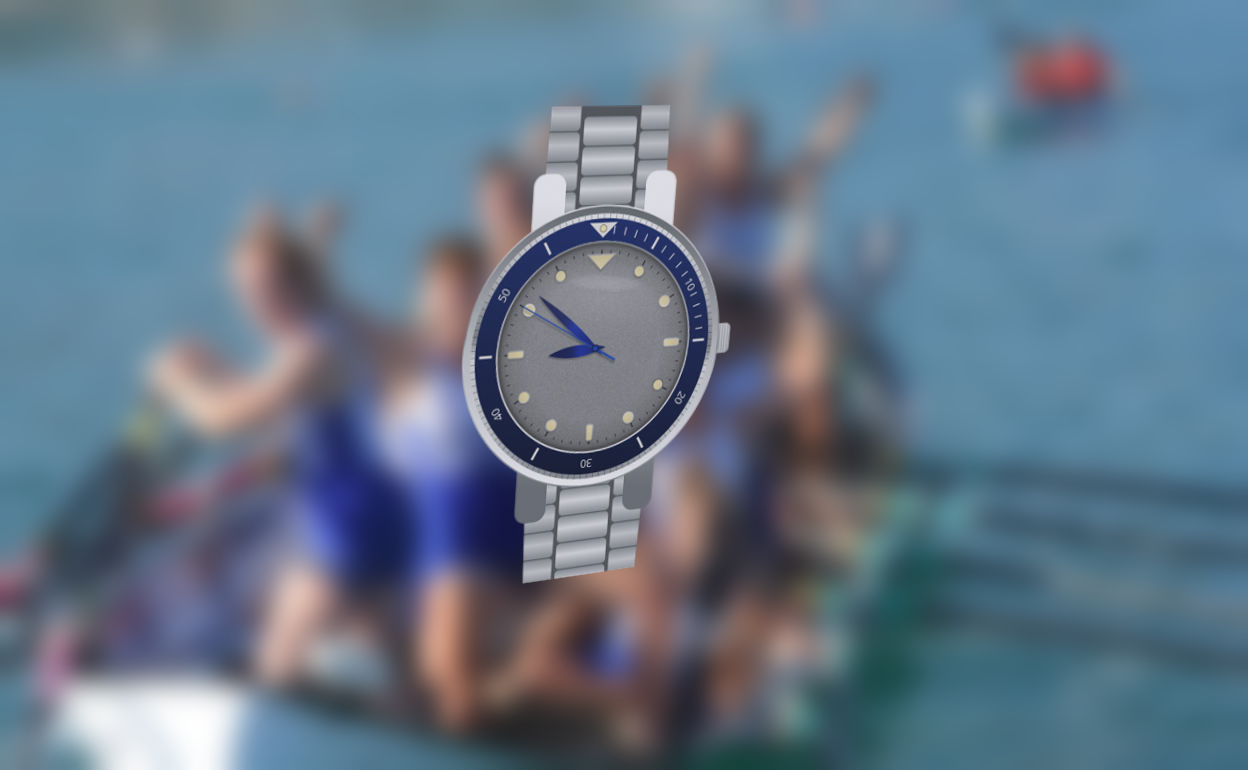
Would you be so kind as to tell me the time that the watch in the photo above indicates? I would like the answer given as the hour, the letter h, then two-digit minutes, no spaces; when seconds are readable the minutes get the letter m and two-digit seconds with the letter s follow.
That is 8h51m50s
